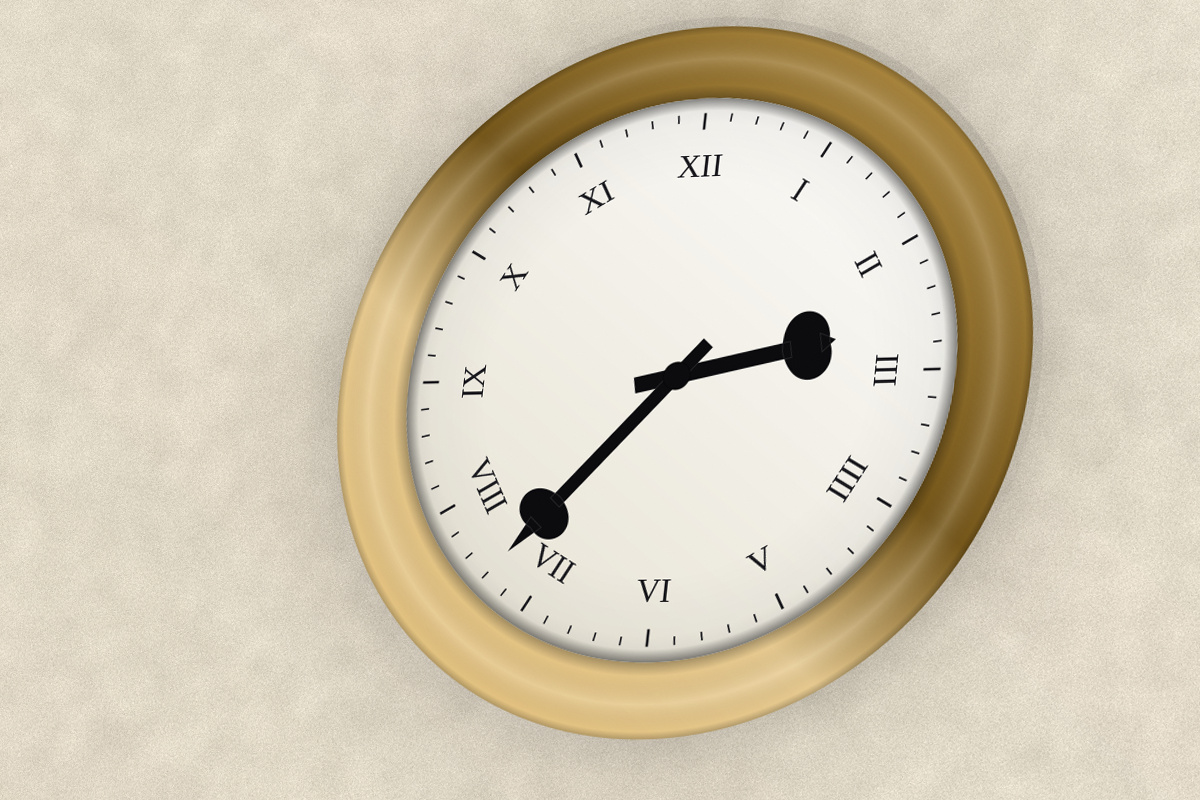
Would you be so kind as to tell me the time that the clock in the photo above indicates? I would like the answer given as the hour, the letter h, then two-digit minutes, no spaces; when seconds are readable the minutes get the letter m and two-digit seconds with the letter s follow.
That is 2h37
